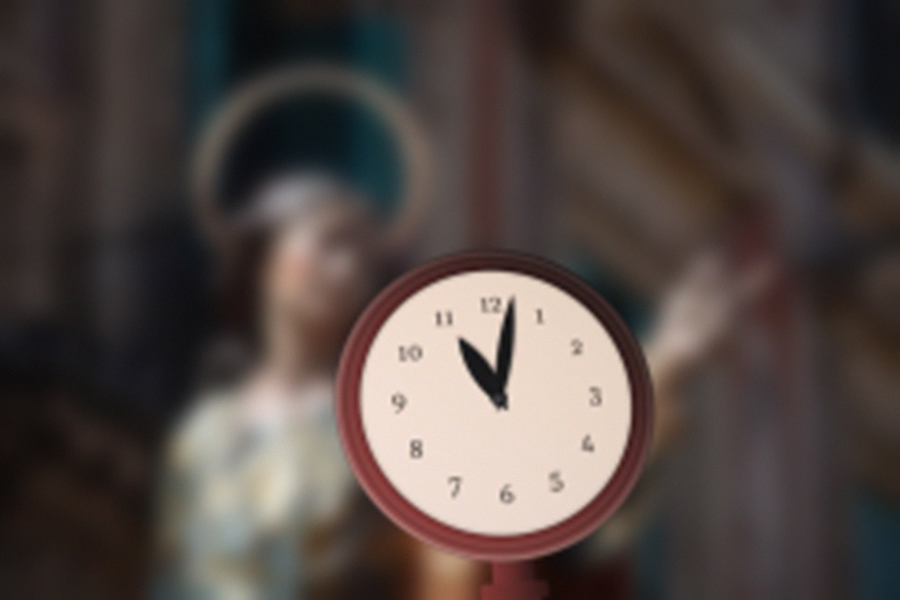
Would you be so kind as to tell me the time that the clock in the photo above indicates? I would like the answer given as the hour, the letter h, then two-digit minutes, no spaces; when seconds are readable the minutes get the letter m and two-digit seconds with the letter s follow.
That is 11h02
